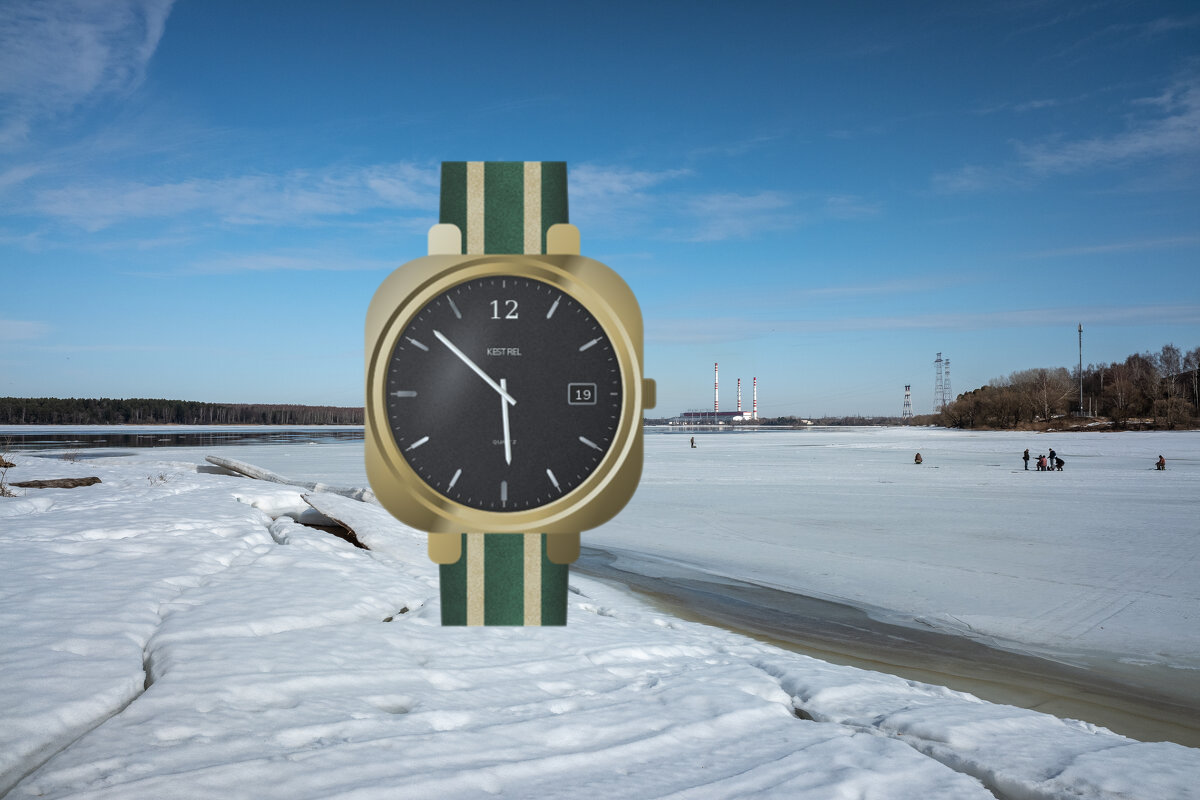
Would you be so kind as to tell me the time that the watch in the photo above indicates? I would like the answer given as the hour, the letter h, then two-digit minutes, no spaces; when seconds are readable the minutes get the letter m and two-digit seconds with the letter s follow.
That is 5h52
